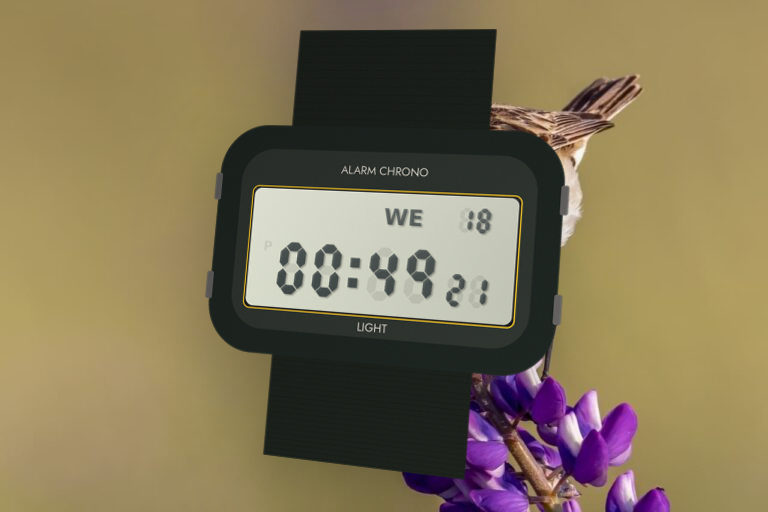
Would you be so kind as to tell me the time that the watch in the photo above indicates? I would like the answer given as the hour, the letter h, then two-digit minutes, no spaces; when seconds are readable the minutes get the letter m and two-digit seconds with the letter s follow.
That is 0h49m21s
